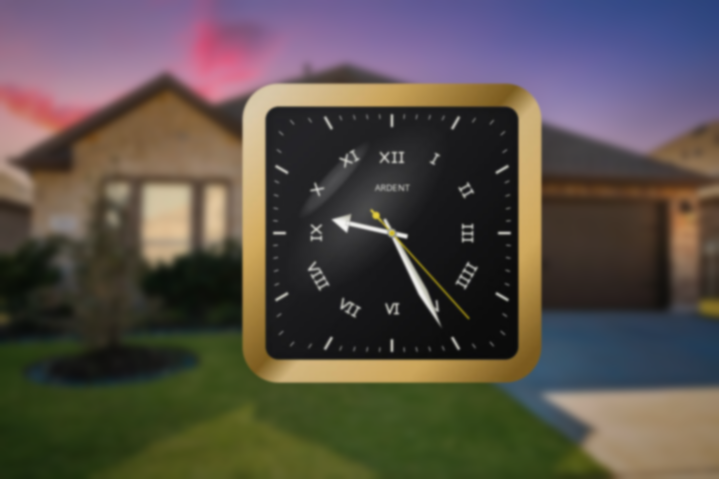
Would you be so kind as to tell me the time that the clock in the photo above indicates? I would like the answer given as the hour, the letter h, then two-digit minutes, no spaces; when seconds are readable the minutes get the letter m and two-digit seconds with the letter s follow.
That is 9h25m23s
